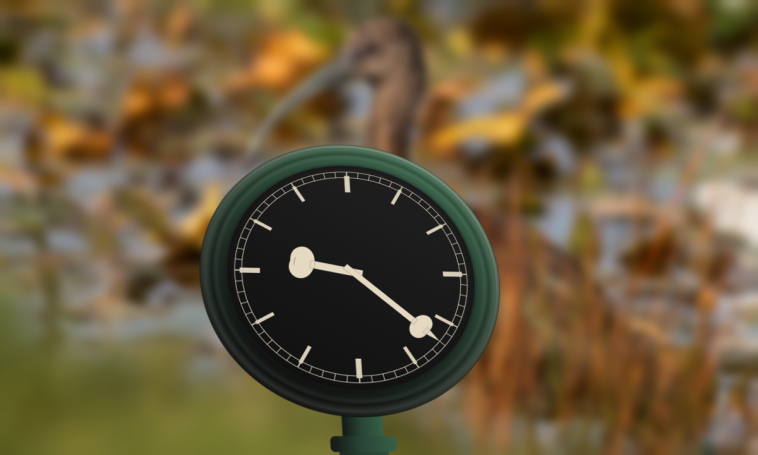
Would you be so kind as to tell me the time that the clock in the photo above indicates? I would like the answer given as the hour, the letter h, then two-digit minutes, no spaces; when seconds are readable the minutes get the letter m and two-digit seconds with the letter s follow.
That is 9h22
